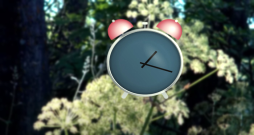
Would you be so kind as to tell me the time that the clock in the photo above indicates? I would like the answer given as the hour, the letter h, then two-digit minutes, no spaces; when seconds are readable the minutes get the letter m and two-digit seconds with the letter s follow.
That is 1h18
